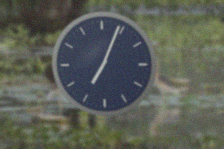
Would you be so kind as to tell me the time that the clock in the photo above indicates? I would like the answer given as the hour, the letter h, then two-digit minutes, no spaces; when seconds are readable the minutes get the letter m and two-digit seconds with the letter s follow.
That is 7h04
